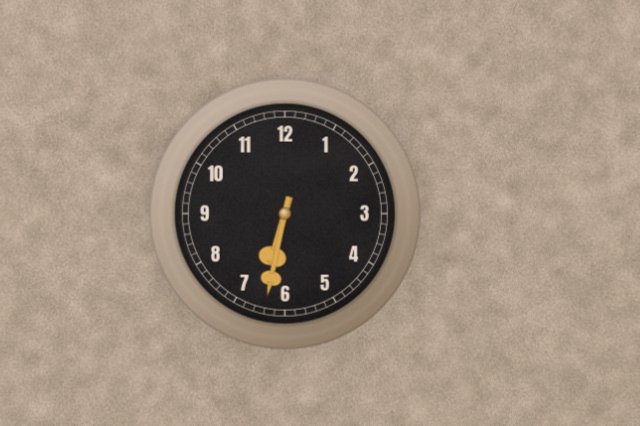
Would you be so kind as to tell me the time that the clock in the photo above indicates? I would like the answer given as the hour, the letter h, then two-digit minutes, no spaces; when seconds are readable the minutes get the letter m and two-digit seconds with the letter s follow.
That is 6h32
